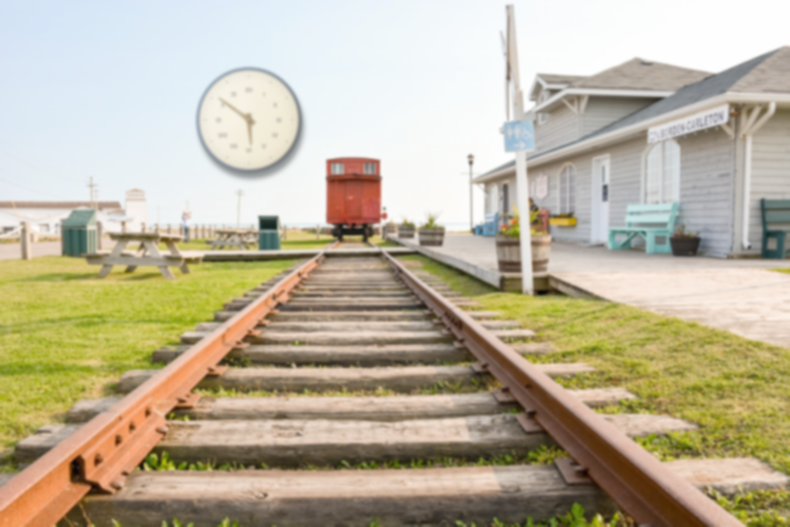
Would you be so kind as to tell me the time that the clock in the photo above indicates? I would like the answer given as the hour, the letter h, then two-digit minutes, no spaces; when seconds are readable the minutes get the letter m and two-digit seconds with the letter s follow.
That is 5h51
